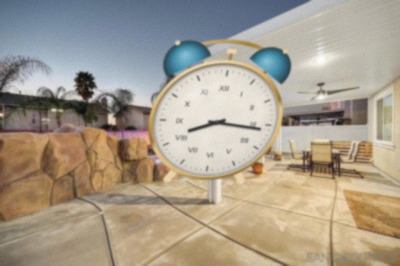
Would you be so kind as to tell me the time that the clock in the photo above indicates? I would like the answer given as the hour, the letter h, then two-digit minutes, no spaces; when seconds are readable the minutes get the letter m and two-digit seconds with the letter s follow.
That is 8h16
